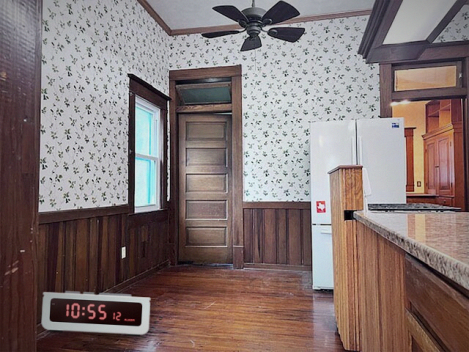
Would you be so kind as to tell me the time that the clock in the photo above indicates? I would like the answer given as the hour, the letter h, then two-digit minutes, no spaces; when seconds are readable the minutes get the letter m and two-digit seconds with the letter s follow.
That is 10h55m12s
